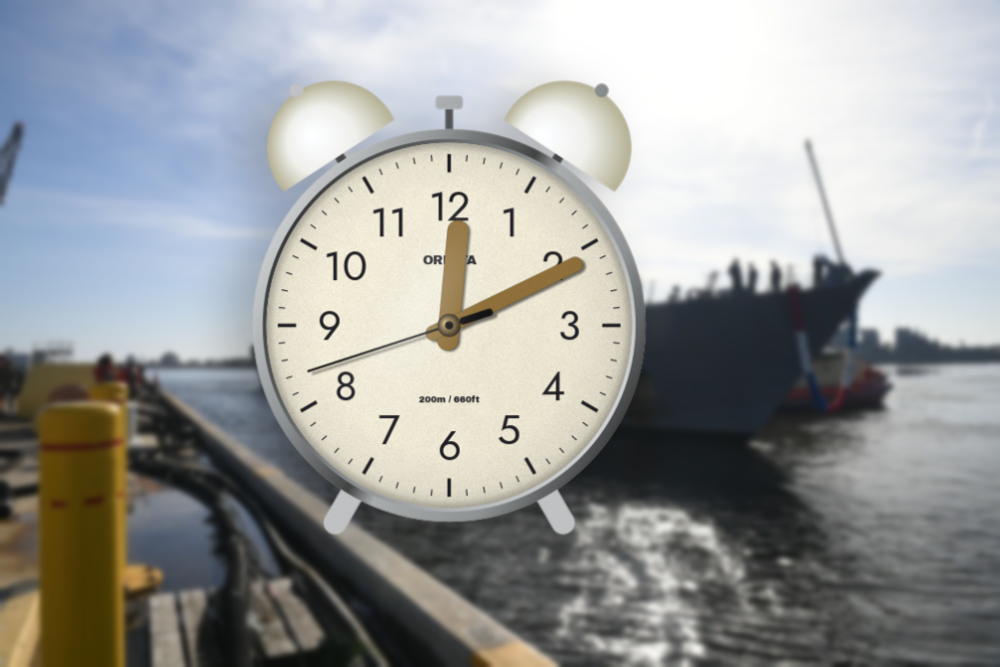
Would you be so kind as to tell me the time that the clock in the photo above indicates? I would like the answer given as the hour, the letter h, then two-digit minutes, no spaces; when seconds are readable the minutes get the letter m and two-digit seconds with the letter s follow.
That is 12h10m42s
